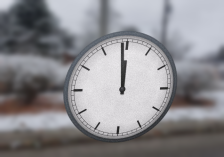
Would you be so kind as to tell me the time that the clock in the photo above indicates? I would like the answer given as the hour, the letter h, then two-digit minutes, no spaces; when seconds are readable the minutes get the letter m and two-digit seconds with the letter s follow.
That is 11h59
